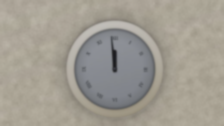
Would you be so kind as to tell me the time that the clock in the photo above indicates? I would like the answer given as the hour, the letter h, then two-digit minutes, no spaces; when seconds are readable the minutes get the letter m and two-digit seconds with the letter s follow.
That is 11h59
